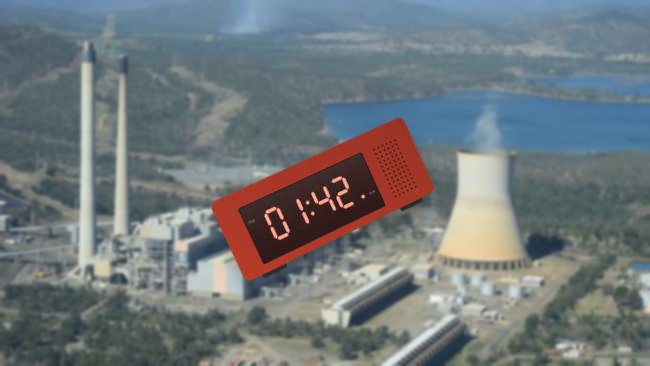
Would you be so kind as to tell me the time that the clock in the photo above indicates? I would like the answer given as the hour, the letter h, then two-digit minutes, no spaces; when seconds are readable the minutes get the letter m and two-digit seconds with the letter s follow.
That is 1h42
